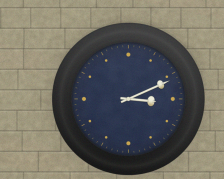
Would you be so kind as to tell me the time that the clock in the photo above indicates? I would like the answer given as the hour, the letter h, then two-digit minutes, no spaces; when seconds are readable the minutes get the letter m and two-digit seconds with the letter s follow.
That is 3h11
